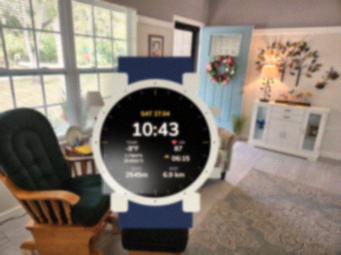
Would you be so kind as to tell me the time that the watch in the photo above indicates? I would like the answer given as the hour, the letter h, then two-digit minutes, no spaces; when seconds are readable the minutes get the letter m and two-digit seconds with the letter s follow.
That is 10h43
